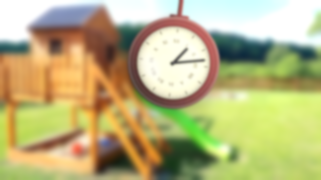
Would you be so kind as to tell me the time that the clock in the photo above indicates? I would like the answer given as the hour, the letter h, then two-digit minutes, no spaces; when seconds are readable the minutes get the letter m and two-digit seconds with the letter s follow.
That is 1h13
